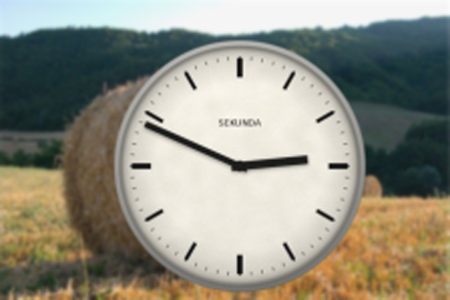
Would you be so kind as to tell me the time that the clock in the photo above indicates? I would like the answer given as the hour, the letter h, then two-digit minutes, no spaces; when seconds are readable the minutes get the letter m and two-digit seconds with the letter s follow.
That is 2h49
